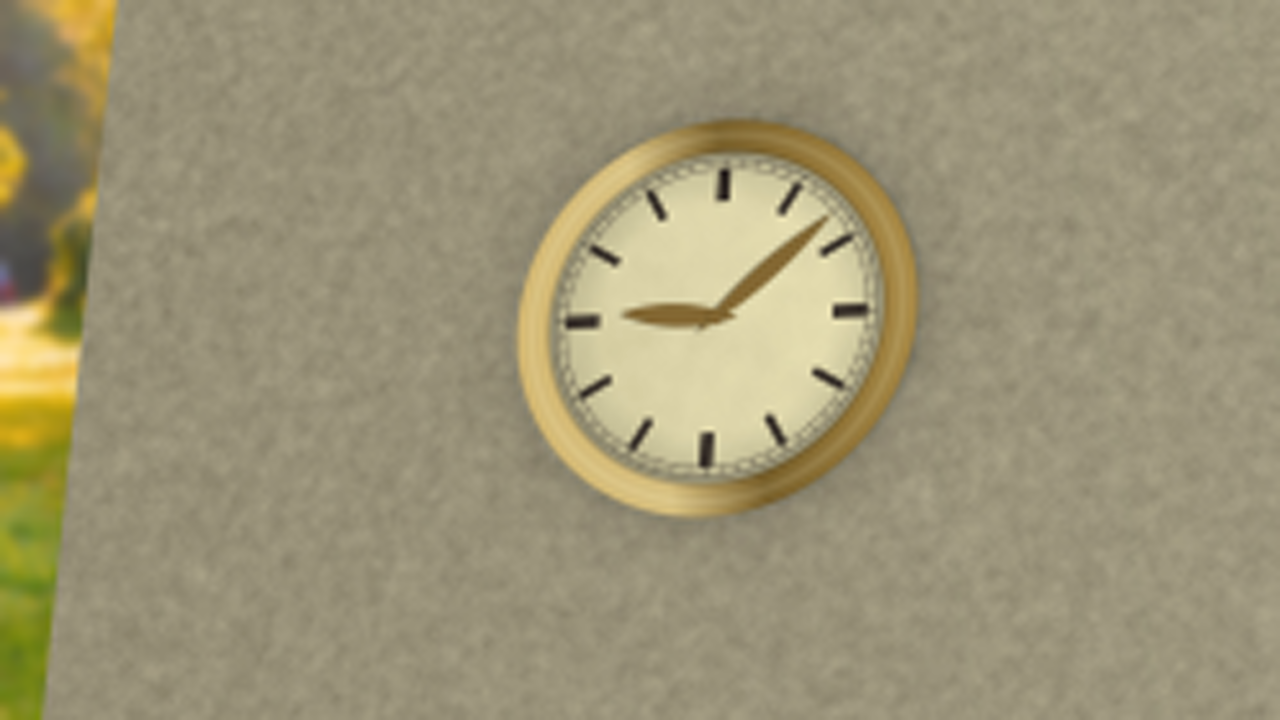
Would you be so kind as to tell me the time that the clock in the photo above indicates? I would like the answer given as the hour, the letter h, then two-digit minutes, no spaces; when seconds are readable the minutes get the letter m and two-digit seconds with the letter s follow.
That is 9h08
